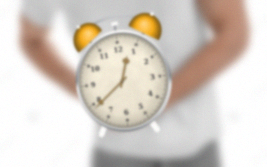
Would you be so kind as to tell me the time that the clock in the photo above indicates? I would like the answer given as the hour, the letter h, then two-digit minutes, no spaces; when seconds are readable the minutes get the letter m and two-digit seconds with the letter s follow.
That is 12h39
